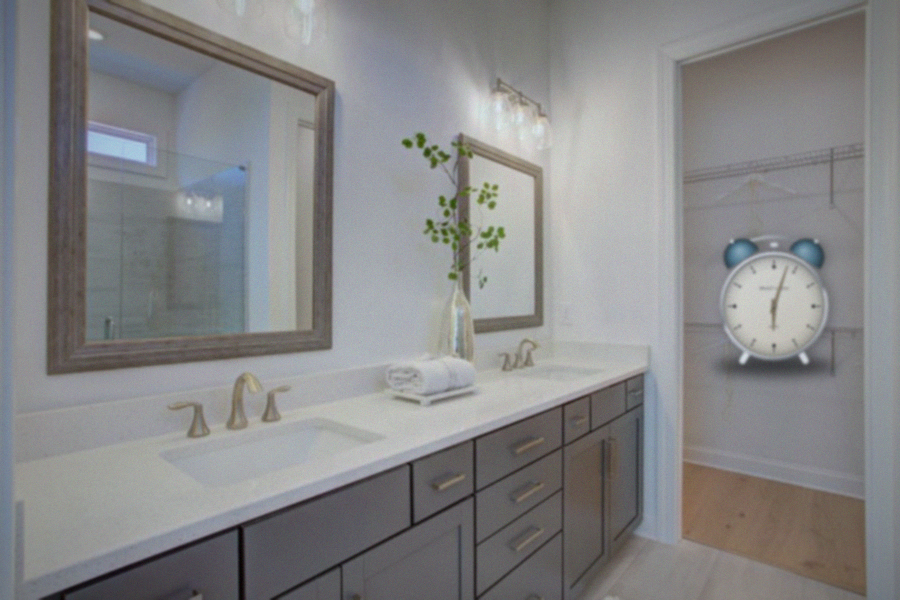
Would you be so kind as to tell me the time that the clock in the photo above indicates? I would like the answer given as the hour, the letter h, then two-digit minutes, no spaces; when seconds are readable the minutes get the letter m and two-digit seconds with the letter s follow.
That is 6h03
